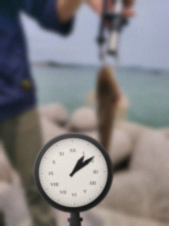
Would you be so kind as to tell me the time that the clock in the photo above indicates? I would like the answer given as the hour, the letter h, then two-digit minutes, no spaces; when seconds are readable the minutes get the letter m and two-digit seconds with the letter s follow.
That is 1h09
